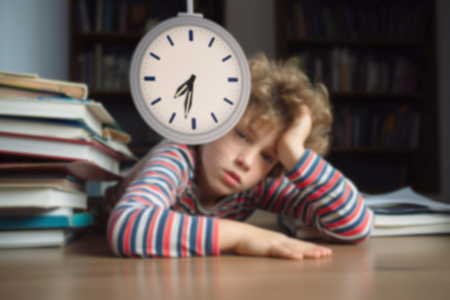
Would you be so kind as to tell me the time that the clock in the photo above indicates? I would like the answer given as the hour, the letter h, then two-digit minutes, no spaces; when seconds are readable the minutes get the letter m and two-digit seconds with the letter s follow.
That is 7h32
